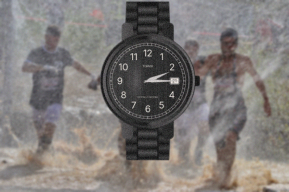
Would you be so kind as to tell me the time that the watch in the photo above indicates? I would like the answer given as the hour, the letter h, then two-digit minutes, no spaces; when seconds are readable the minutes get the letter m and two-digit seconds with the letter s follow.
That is 2h15
